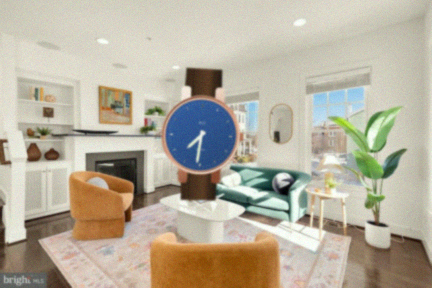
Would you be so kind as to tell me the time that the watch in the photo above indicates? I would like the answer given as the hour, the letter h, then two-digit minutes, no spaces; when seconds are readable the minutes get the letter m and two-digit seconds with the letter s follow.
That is 7h31
